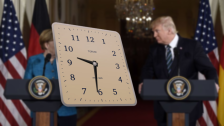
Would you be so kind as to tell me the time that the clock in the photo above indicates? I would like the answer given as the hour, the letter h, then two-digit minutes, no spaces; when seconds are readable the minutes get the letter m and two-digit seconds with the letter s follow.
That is 9h31
